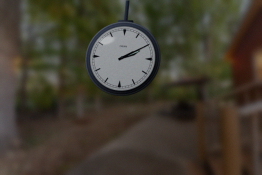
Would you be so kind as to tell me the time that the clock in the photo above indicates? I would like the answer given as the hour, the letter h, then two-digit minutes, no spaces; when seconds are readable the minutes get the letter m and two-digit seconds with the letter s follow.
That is 2h10
